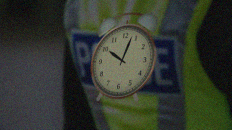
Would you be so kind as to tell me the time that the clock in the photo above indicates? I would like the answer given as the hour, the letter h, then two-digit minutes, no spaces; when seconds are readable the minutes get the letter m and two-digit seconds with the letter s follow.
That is 10h03
